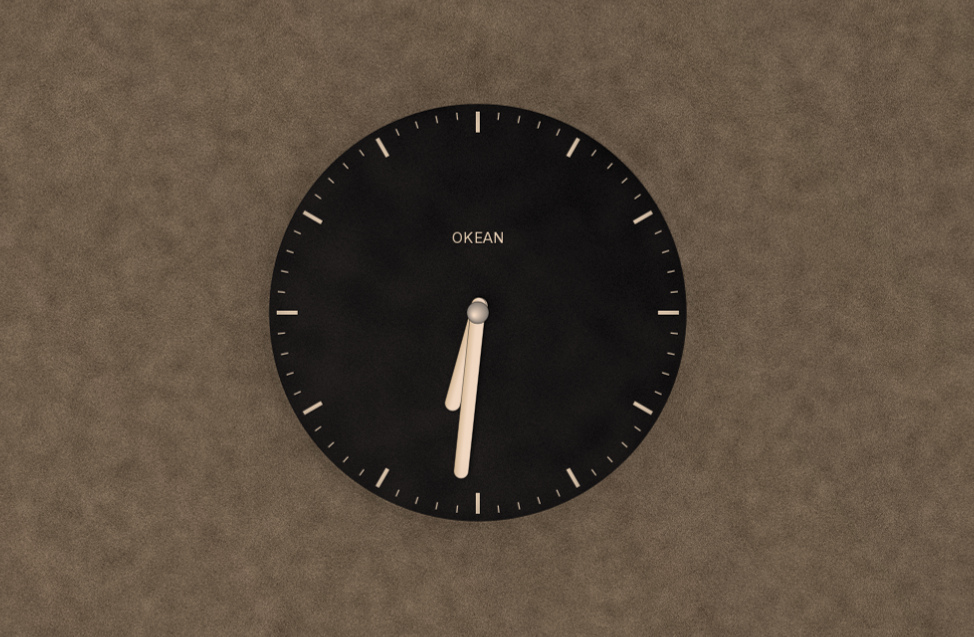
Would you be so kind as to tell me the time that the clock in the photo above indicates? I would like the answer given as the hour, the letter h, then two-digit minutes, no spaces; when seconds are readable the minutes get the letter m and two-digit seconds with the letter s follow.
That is 6h31
